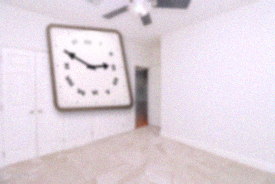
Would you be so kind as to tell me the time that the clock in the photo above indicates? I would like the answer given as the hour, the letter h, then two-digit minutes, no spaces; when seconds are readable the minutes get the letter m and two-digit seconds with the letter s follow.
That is 2h50
